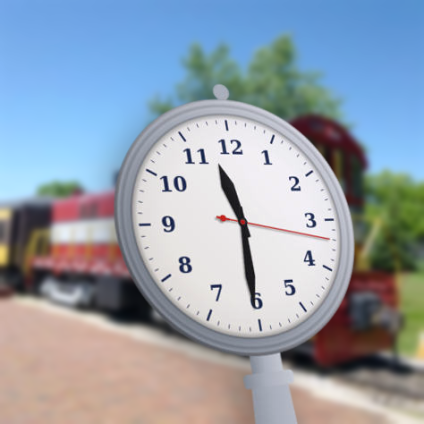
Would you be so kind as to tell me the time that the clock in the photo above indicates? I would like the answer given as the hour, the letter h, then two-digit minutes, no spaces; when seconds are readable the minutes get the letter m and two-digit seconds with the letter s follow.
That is 11h30m17s
